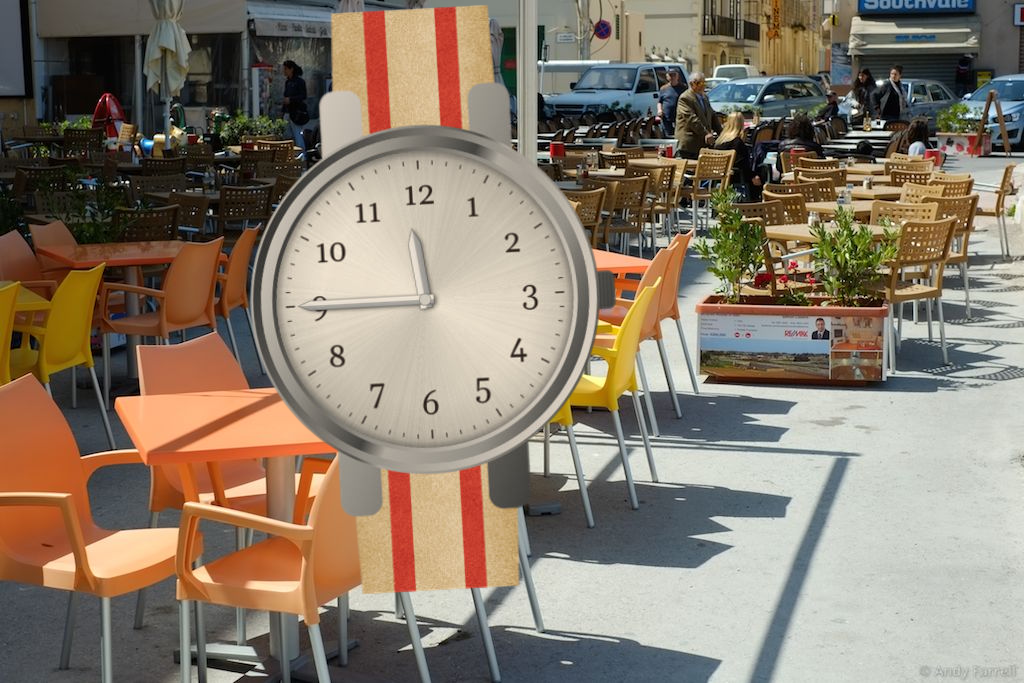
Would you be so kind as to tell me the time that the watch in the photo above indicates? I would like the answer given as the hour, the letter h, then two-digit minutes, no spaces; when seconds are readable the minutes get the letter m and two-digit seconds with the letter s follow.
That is 11h45
